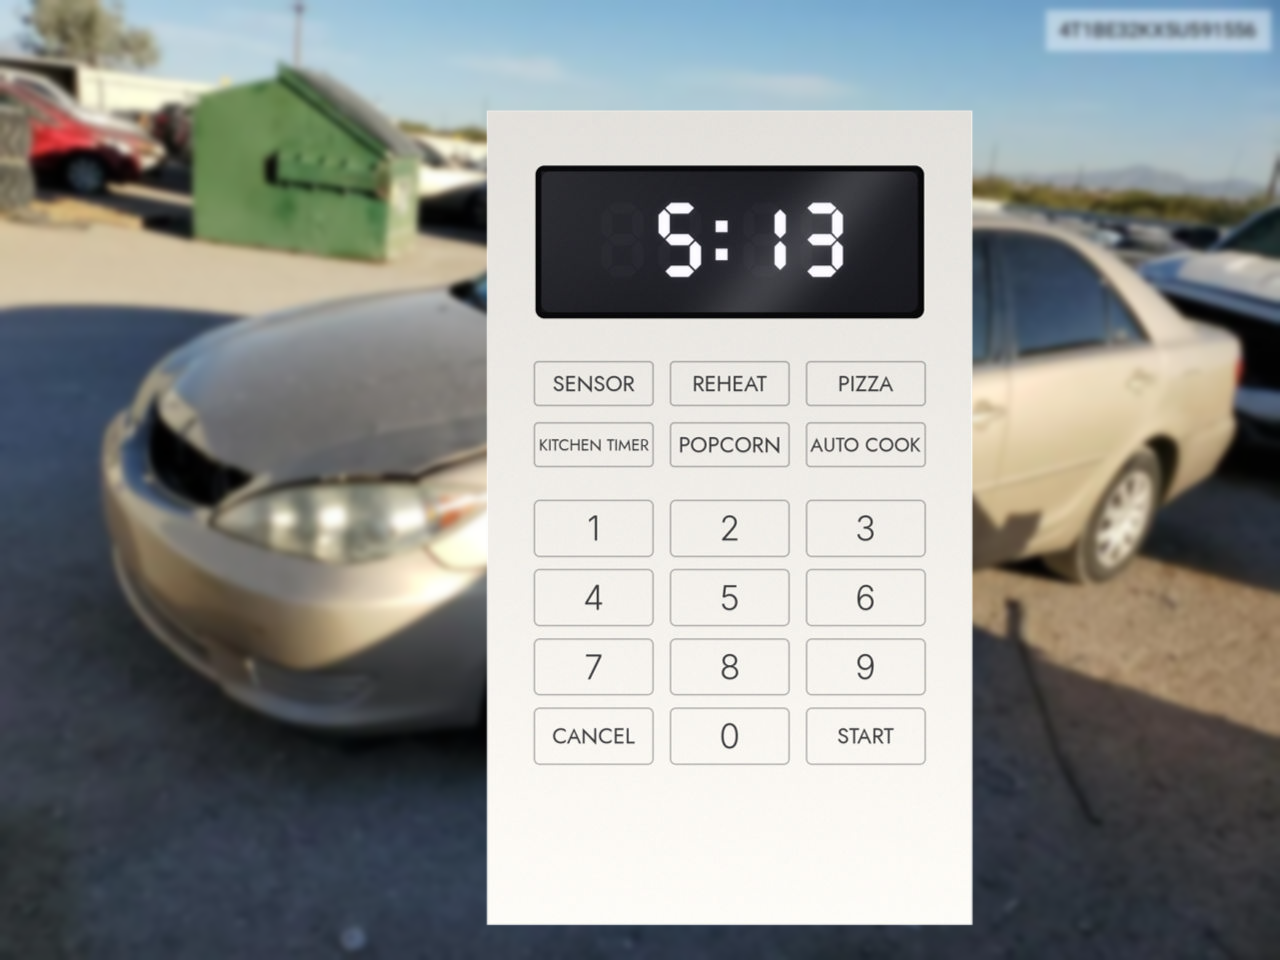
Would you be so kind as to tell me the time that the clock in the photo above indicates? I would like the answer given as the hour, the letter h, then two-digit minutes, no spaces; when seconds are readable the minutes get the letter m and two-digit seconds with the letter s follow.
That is 5h13
